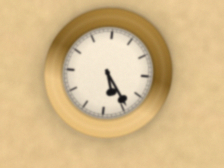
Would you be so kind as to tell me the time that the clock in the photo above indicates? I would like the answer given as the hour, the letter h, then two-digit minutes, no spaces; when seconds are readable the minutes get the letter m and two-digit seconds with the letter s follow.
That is 5h24
